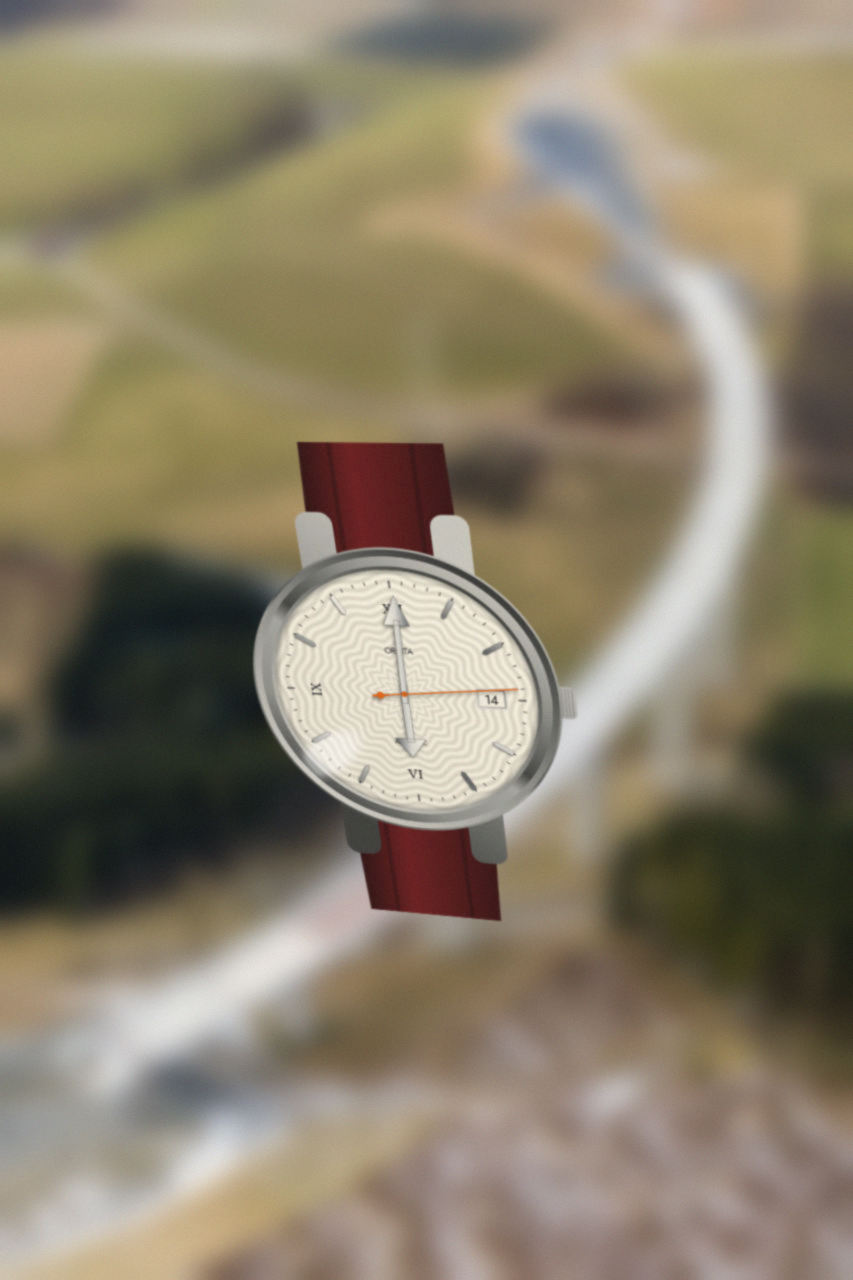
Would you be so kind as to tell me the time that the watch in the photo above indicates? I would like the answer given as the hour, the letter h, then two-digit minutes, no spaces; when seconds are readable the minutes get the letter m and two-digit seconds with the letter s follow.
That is 6h00m14s
